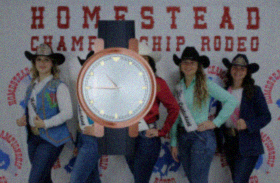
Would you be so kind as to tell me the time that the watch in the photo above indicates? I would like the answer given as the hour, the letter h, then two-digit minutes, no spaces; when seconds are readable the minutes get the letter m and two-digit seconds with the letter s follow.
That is 10h45
